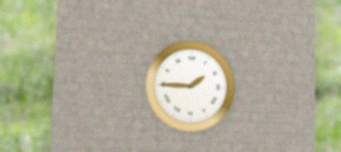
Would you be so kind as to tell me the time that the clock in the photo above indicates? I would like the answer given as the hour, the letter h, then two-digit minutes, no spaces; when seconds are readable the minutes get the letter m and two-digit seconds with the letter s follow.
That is 1h45
